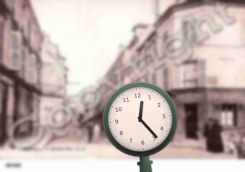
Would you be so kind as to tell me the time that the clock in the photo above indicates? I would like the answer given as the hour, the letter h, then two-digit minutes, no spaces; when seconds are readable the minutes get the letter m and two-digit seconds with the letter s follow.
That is 12h24
